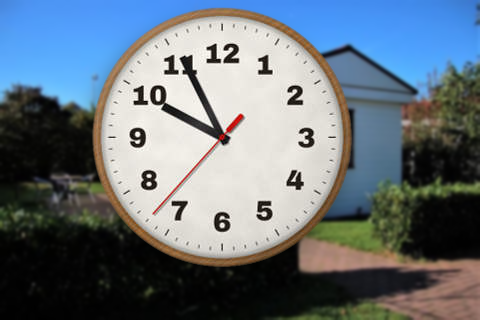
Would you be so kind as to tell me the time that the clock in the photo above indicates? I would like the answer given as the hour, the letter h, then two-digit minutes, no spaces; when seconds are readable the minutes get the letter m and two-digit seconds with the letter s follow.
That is 9h55m37s
